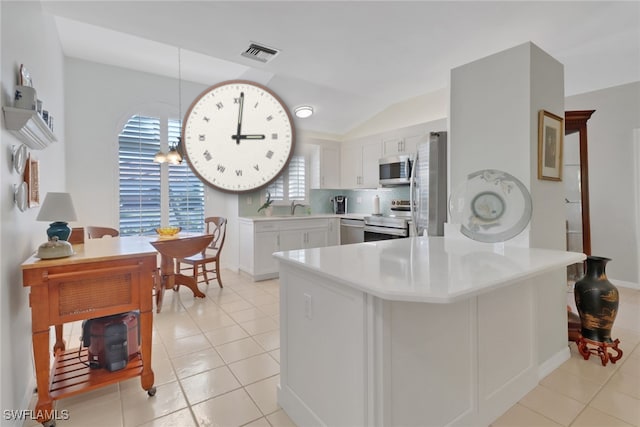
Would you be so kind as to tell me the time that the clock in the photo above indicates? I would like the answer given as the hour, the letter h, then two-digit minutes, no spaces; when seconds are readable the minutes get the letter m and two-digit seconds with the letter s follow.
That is 3h01
